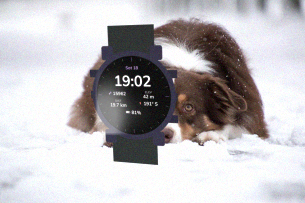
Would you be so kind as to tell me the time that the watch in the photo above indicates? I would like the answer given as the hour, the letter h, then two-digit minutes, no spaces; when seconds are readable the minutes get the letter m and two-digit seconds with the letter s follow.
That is 19h02
